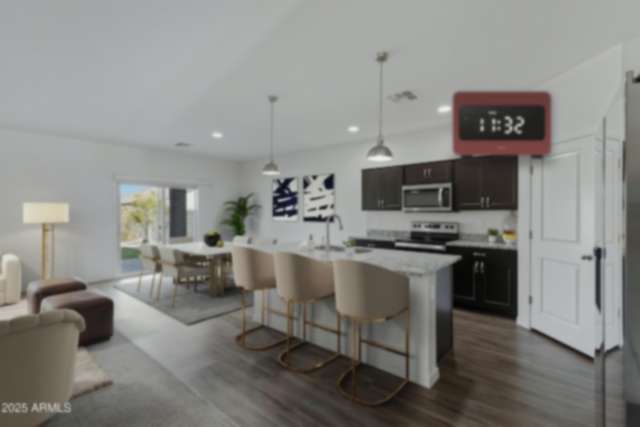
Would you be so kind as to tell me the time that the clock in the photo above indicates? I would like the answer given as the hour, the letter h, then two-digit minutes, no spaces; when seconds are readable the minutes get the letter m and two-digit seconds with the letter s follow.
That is 11h32
